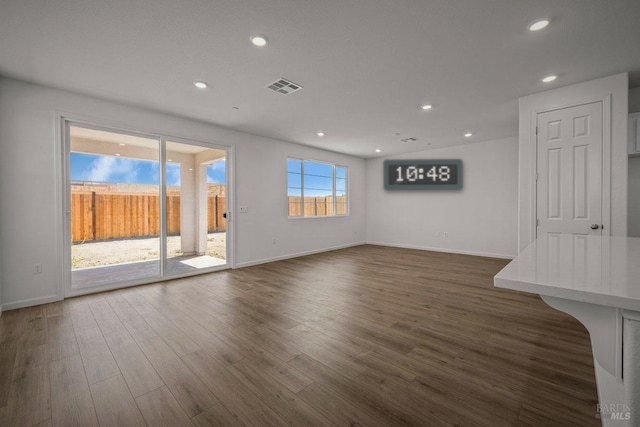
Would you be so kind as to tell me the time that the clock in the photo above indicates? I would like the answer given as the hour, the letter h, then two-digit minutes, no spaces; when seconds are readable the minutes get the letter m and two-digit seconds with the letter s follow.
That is 10h48
